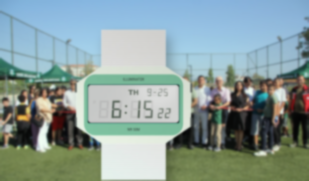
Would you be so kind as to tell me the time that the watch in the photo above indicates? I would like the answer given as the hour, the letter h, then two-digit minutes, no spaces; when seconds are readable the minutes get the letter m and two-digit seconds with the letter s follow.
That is 6h15
